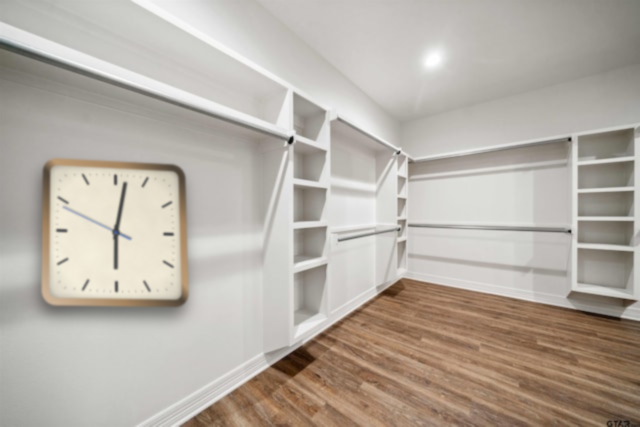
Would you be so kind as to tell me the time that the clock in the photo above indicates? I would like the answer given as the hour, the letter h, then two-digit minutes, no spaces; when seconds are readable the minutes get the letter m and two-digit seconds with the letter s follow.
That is 6h01m49s
